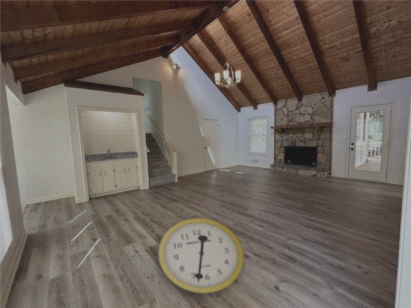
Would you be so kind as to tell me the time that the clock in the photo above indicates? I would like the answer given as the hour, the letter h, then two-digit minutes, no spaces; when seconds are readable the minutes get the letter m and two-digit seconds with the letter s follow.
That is 12h33
